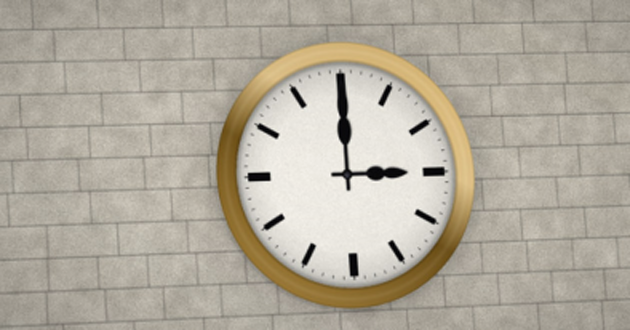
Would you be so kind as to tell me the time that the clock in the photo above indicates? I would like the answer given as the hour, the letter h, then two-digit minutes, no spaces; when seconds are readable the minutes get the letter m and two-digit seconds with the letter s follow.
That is 3h00
